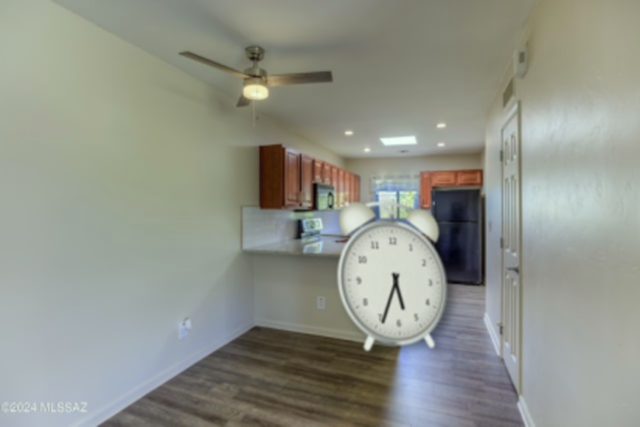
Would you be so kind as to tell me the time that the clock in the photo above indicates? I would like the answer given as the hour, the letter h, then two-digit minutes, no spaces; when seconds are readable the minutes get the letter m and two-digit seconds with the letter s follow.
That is 5h34
